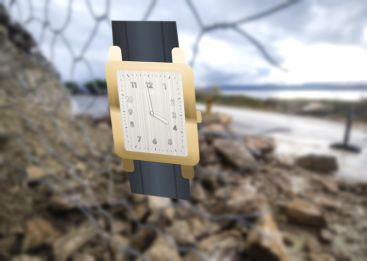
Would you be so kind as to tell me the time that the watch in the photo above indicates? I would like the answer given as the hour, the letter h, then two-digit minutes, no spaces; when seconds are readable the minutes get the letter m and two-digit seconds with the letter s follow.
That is 3h59
